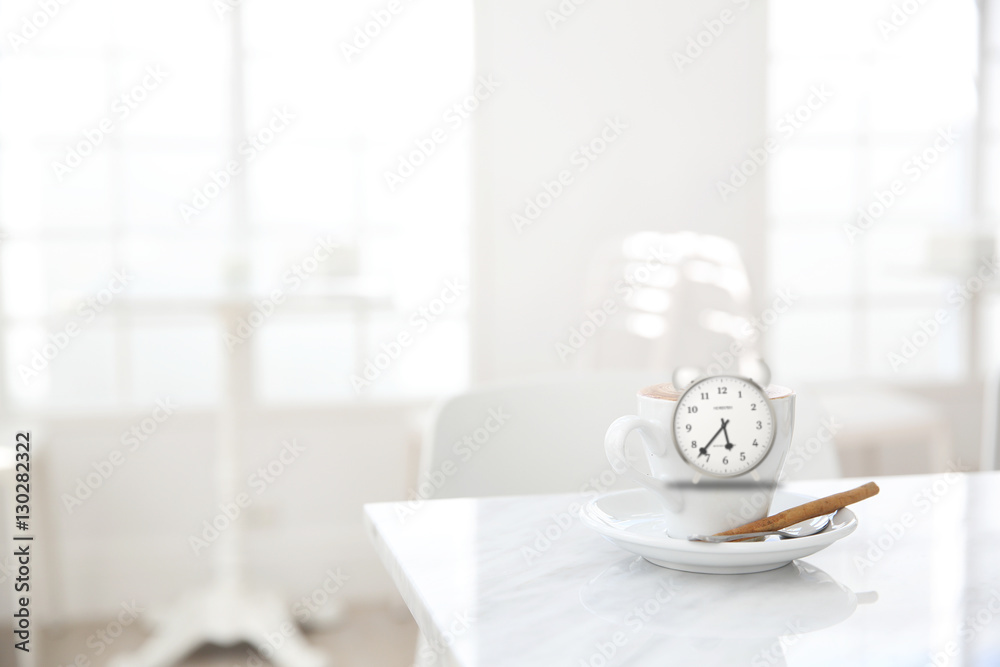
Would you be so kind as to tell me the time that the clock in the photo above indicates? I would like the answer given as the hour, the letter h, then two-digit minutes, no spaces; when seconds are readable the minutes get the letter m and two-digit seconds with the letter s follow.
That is 5h37
